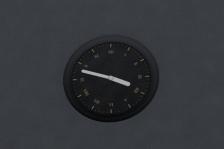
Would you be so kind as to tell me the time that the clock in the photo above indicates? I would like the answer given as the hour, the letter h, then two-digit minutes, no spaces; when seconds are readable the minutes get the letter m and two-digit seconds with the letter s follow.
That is 3h48
